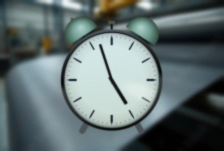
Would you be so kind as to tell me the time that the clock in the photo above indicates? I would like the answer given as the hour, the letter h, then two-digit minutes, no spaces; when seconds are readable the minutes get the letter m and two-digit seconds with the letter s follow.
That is 4h57
